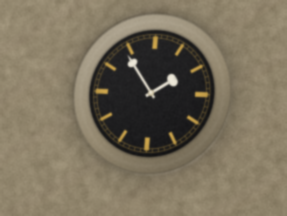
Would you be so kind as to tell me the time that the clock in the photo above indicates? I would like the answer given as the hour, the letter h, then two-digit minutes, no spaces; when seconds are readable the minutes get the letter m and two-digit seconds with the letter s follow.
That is 1h54
